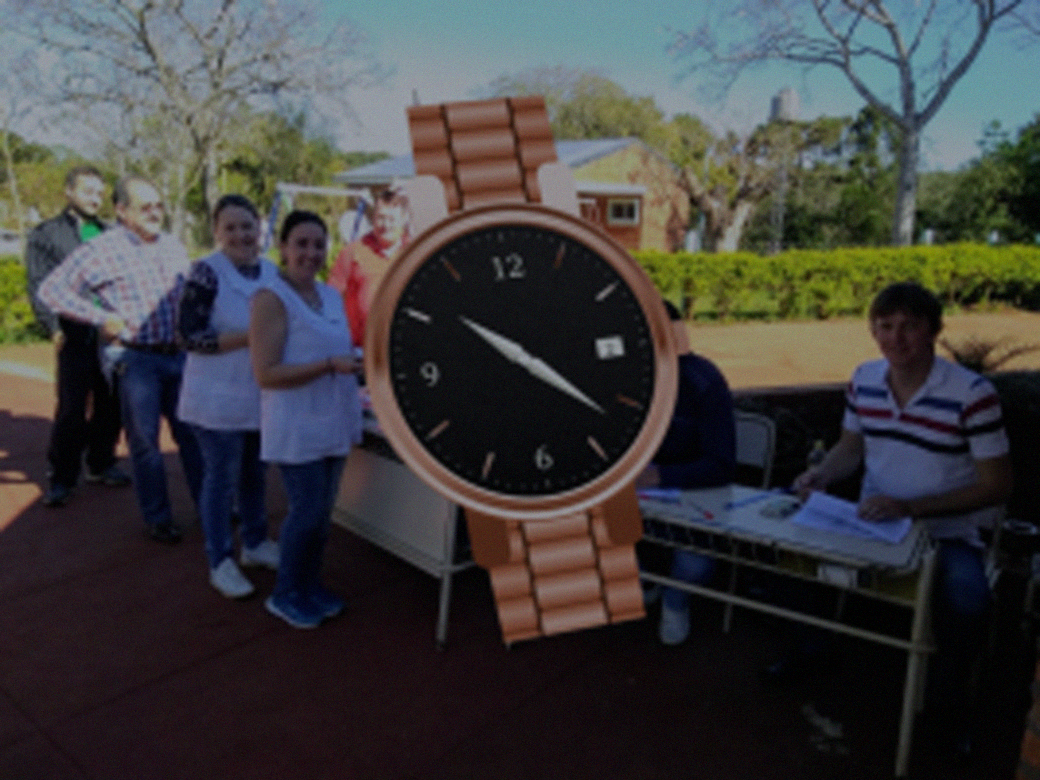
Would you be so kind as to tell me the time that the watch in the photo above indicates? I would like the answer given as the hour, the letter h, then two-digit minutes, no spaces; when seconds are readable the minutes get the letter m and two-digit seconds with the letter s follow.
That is 10h22
